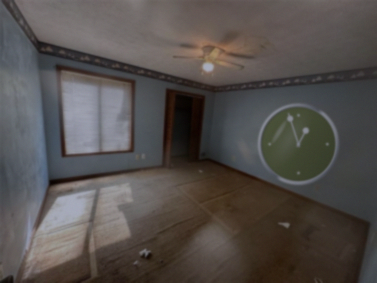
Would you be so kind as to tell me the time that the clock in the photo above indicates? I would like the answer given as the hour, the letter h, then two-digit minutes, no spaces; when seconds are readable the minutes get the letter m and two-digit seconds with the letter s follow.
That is 12h57
